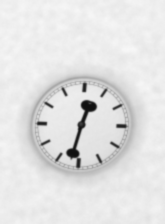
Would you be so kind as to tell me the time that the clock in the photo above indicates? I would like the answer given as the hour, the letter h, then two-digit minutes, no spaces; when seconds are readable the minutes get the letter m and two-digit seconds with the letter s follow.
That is 12h32
